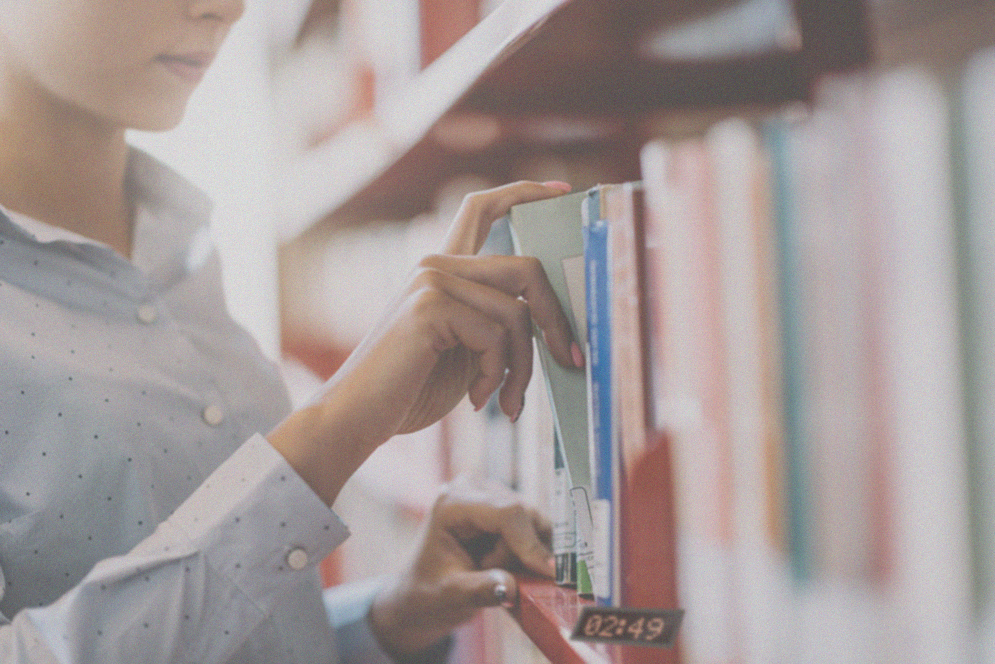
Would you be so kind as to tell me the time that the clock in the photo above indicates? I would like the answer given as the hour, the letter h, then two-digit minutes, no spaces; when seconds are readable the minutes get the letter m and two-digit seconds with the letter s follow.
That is 2h49
